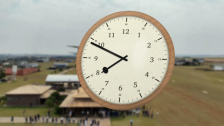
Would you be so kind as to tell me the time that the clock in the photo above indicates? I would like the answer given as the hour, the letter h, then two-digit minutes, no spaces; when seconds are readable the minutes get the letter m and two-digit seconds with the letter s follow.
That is 7h49
